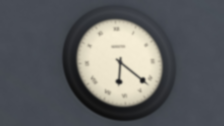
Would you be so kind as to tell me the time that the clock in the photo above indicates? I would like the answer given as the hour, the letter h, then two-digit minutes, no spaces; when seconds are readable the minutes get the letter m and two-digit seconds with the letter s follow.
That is 6h22
